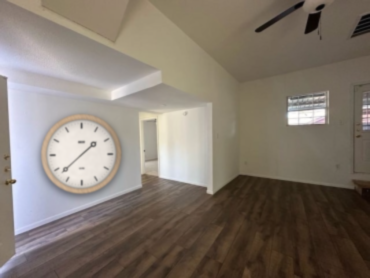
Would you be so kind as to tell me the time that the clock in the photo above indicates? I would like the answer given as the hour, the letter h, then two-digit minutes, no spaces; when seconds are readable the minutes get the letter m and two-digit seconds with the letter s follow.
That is 1h38
